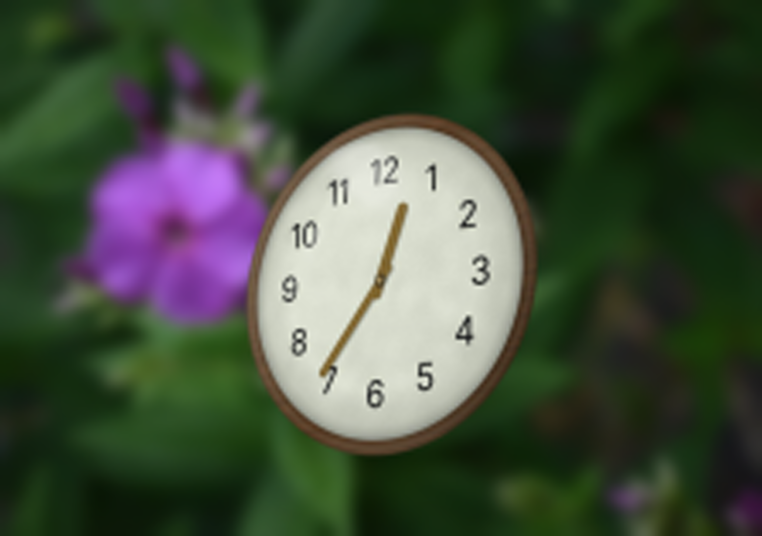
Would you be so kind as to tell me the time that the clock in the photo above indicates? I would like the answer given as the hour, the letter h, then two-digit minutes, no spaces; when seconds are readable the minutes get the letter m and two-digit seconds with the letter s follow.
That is 12h36
